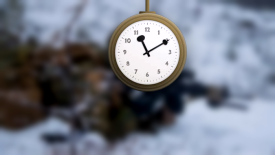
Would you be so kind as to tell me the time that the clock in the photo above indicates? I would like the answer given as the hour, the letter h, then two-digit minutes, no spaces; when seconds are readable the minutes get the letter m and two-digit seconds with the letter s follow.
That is 11h10
